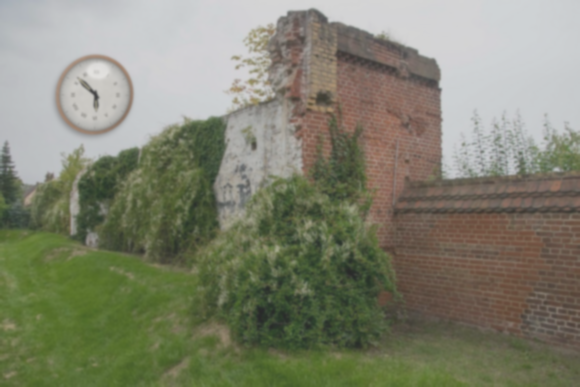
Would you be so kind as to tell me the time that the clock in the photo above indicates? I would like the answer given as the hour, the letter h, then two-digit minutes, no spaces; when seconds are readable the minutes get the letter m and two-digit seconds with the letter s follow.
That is 5h52
